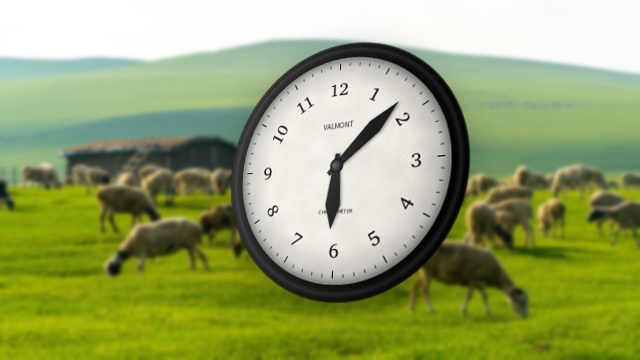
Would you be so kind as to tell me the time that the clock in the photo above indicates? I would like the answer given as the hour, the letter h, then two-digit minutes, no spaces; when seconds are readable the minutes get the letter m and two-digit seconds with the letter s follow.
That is 6h08
